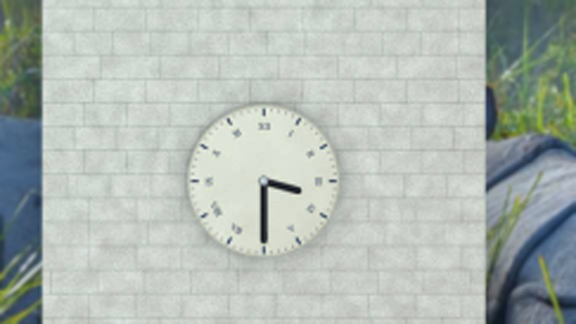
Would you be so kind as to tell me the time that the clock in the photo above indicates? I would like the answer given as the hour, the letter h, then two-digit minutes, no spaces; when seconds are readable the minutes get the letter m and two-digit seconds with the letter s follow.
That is 3h30
